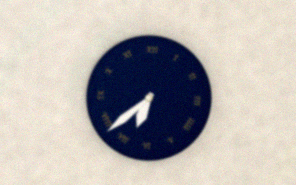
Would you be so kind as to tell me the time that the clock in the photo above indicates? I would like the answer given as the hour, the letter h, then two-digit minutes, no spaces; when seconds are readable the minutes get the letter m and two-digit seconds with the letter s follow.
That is 6h38
